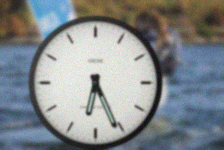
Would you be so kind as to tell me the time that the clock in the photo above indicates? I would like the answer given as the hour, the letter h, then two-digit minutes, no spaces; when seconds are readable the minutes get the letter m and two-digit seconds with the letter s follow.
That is 6h26
